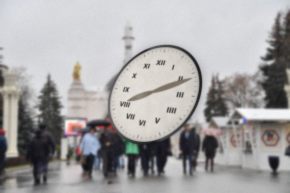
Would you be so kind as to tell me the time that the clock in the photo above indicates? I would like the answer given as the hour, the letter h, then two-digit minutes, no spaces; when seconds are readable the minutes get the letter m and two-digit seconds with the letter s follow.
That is 8h11
